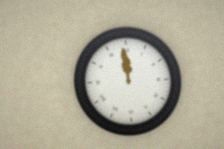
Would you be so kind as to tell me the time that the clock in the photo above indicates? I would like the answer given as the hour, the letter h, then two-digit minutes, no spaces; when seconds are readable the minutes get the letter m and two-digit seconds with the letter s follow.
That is 11h59
